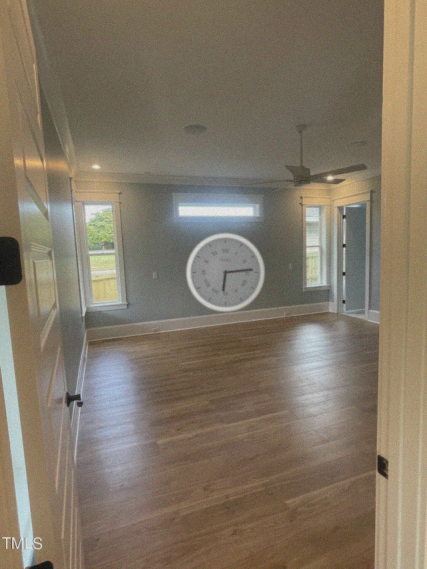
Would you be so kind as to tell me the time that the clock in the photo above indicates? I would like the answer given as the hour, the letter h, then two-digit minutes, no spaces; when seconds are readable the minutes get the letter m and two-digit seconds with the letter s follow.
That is 6h14
